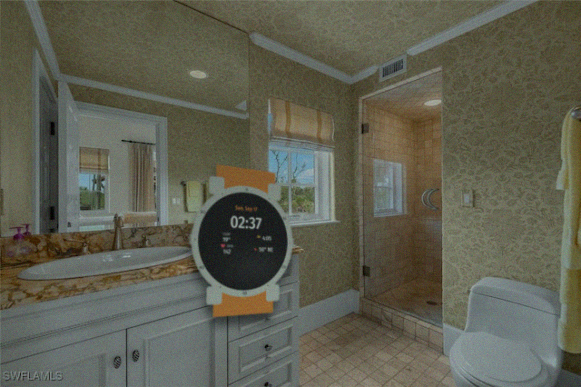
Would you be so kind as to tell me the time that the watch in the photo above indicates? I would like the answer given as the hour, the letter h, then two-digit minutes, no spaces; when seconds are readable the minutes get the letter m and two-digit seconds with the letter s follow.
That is 2h37
